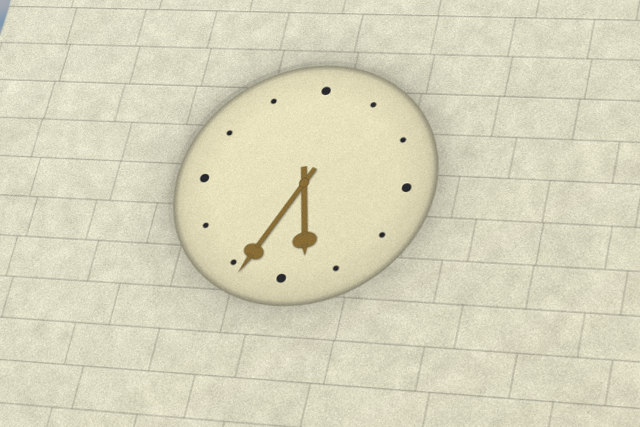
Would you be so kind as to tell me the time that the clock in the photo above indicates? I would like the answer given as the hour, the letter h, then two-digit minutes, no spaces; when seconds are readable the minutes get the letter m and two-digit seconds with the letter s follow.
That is 5h34
